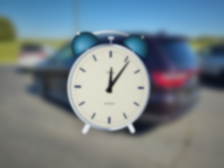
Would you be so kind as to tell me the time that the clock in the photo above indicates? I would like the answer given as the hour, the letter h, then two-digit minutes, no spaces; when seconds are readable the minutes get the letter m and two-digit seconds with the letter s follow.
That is 12h06
